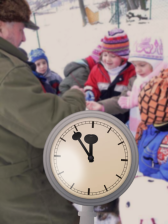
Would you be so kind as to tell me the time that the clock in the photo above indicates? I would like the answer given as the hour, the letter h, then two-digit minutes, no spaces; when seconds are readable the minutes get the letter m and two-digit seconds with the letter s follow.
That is 11h54
